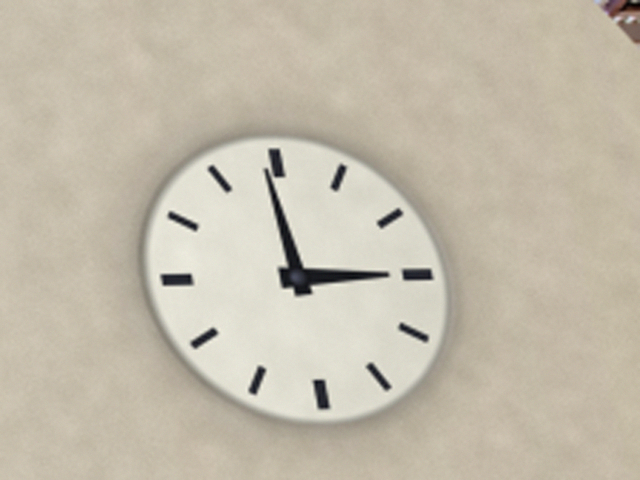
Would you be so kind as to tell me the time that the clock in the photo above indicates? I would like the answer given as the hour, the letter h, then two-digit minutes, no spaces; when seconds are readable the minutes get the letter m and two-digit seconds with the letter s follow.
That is 2h59
